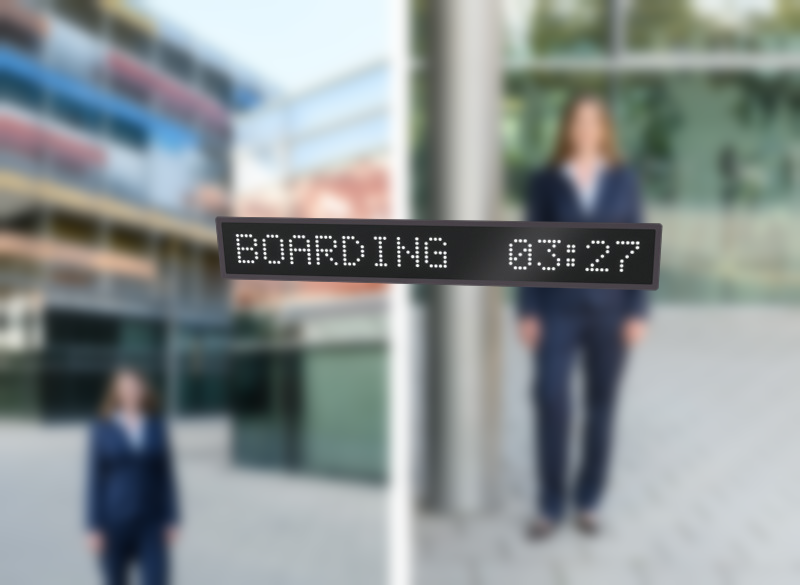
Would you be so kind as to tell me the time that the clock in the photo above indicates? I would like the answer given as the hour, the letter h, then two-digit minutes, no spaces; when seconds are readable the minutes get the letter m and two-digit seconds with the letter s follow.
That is 3h27
